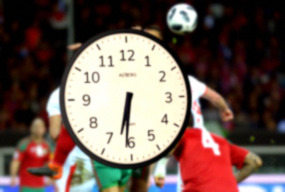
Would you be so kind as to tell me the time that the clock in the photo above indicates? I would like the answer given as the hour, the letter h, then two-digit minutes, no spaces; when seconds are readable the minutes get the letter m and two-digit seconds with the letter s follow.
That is 6h31
